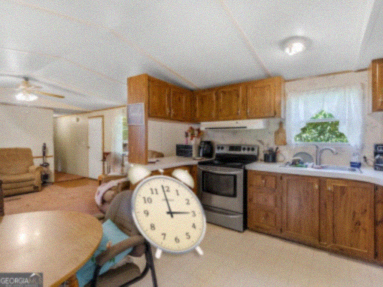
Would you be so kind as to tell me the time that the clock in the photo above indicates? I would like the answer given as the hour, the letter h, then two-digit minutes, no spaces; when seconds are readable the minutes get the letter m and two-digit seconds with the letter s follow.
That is 2h59
